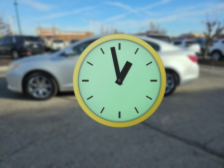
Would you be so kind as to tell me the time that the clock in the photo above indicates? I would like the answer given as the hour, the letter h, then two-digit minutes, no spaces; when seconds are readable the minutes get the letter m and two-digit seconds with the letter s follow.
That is 12h58
